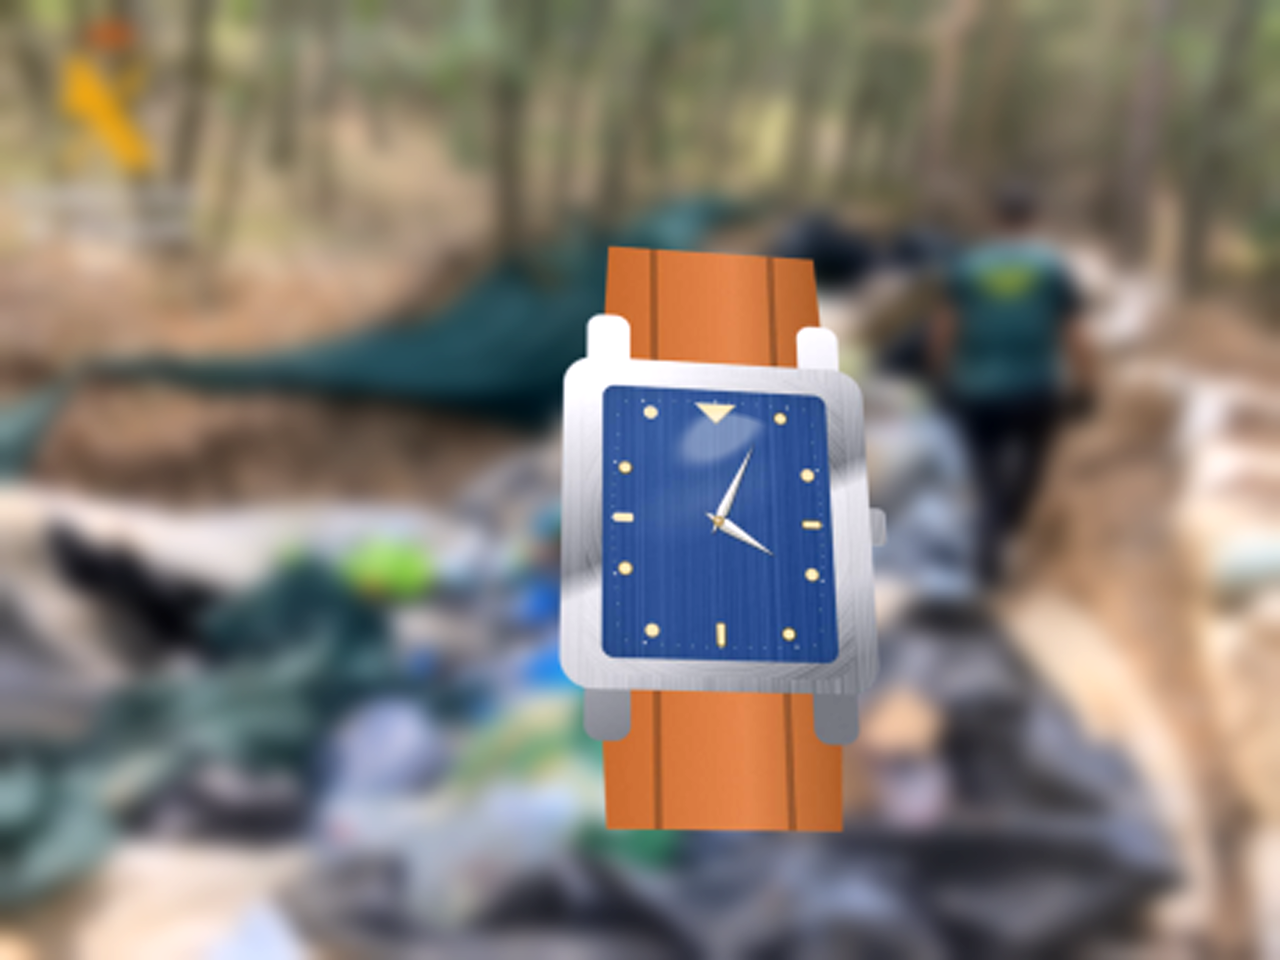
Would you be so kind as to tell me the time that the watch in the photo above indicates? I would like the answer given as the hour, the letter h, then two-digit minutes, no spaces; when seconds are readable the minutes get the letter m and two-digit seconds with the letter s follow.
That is 4h04
